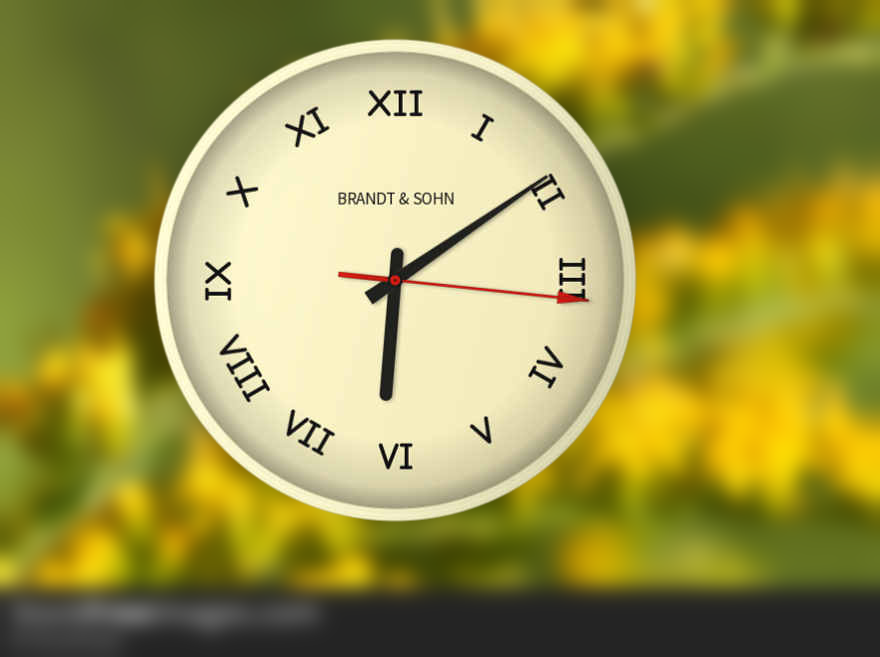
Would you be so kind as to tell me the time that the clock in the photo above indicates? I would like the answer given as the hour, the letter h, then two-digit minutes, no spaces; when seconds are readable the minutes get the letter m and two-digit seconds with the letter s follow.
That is 6h09m16s
